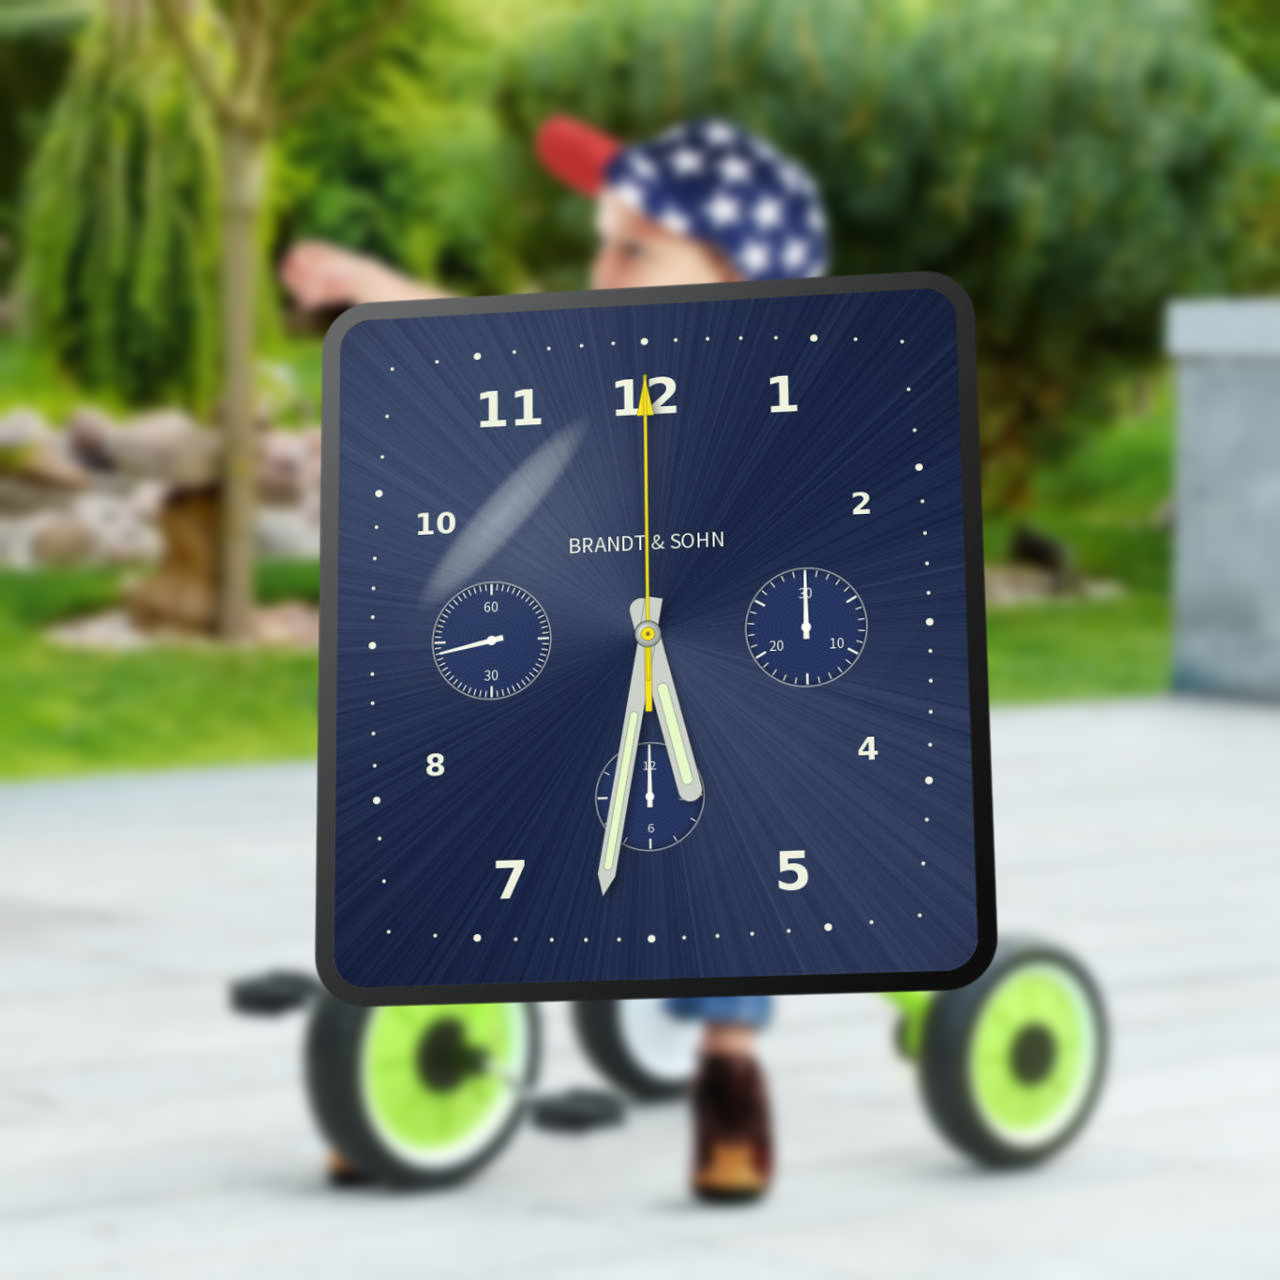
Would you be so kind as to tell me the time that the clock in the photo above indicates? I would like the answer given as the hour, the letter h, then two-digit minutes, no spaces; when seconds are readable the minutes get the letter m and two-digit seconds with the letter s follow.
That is 5h31m43s
